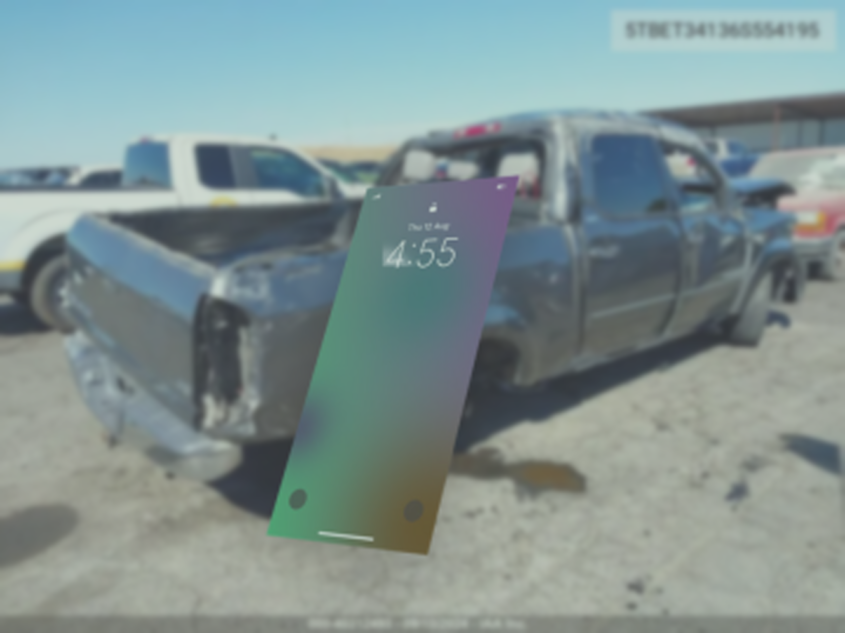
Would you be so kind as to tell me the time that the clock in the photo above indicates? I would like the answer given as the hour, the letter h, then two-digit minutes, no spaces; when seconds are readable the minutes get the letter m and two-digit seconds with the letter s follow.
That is 4h55
